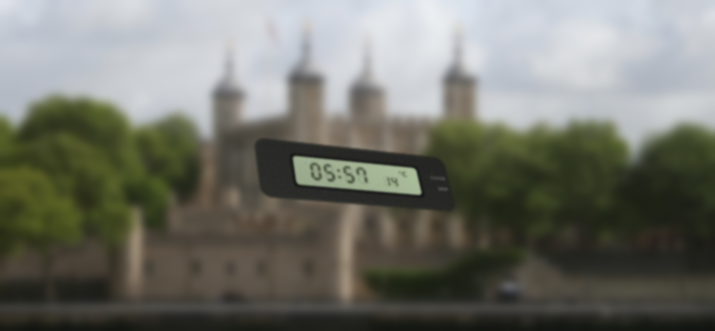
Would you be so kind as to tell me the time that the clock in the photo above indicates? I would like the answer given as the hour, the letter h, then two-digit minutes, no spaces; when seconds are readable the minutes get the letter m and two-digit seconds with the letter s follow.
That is 5h57
